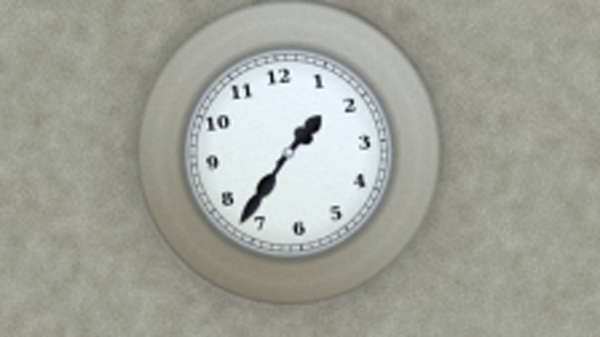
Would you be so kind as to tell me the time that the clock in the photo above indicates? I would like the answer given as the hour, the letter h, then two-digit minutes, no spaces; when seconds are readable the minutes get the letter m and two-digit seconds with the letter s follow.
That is 1h37
